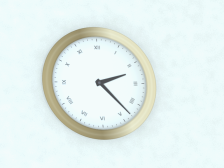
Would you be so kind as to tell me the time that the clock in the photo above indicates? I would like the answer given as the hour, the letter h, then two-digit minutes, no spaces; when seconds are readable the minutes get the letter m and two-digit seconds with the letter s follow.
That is 2h23
